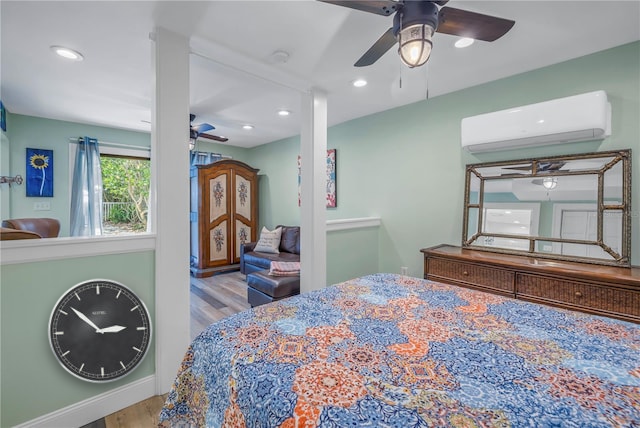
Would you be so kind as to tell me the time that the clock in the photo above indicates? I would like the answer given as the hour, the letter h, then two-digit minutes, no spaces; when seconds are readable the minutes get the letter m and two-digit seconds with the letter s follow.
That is 2h52
